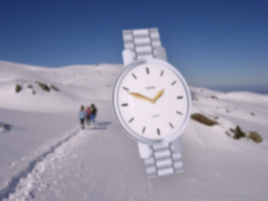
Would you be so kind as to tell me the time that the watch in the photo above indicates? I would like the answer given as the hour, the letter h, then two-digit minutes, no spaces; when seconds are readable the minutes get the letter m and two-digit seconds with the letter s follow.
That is 1h49
